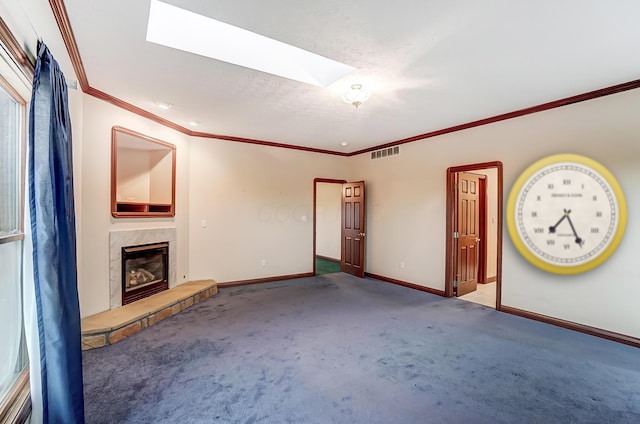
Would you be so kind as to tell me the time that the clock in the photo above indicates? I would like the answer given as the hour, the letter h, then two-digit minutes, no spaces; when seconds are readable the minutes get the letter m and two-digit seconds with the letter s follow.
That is 7h26
